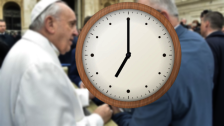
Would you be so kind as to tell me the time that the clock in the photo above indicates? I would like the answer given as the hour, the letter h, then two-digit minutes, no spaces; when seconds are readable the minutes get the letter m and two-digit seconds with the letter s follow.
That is 7h00
